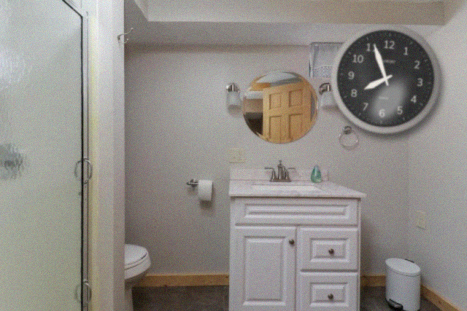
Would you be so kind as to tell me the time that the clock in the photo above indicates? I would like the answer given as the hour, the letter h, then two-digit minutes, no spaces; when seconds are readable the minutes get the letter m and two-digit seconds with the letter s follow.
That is 7h56
